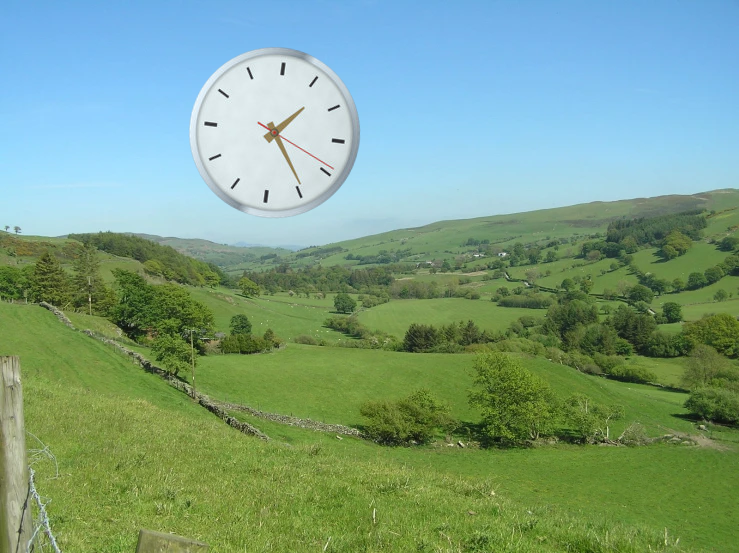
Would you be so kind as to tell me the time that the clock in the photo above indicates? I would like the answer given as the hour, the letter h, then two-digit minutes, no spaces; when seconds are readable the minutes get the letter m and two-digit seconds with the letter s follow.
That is 1h24m19s
